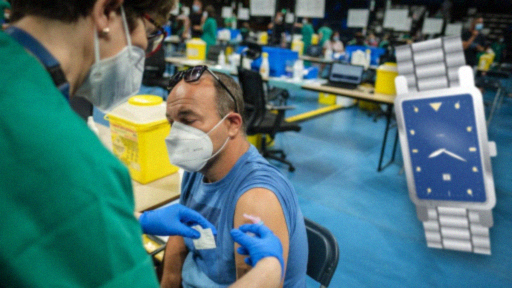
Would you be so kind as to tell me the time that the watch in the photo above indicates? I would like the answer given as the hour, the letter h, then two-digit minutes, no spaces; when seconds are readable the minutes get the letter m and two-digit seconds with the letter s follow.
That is 8h19
